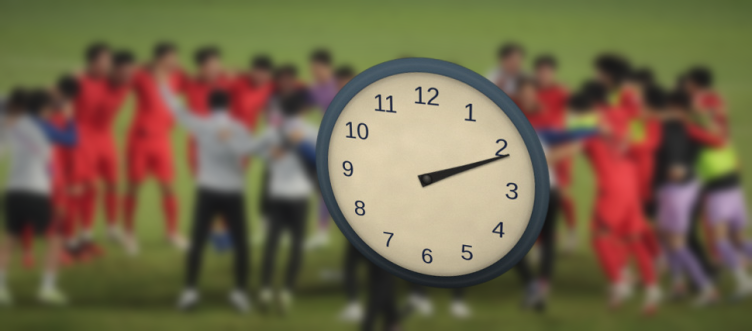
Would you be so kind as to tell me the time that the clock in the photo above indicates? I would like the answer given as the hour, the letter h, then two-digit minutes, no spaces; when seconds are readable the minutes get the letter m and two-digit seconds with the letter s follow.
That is 2h11
